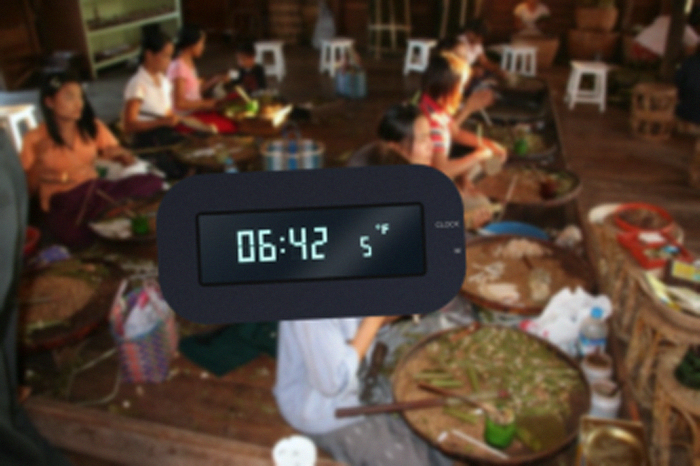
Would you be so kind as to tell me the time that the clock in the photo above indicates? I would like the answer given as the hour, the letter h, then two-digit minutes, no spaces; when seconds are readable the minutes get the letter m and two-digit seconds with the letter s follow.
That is 6h42
